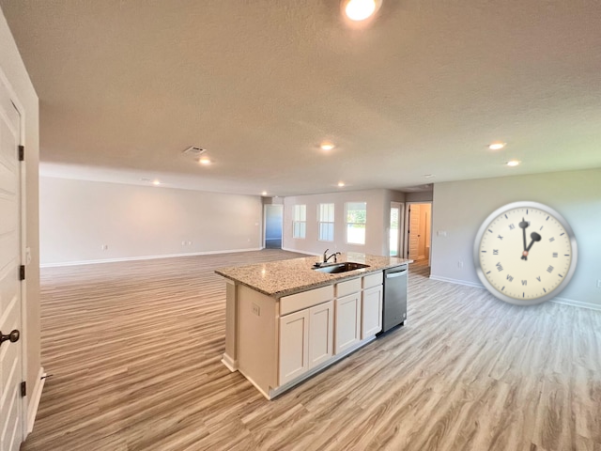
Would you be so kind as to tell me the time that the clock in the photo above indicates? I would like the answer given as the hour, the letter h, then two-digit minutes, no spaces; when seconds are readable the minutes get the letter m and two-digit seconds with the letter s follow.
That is 12h59
